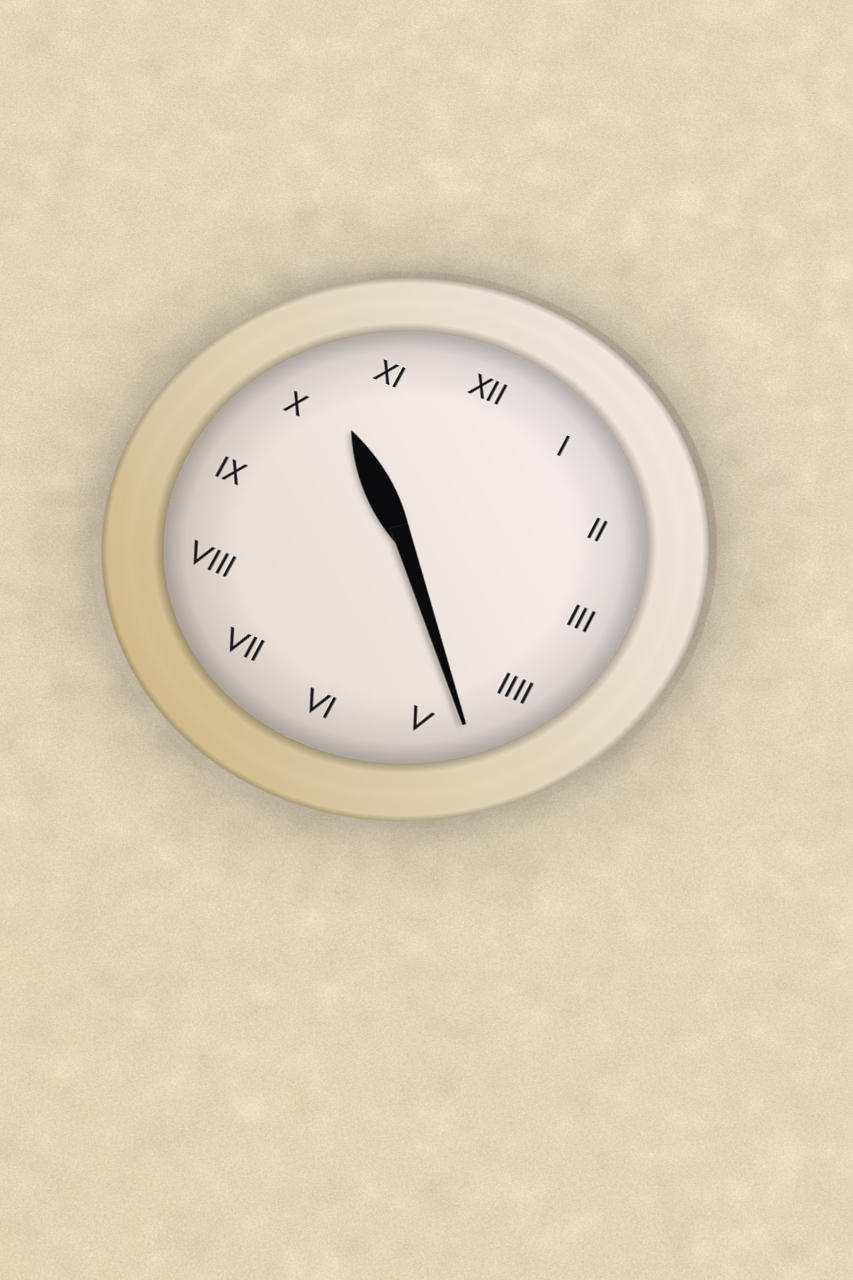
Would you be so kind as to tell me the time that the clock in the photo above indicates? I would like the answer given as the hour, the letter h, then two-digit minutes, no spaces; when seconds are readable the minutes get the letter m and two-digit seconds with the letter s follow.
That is 10h23
